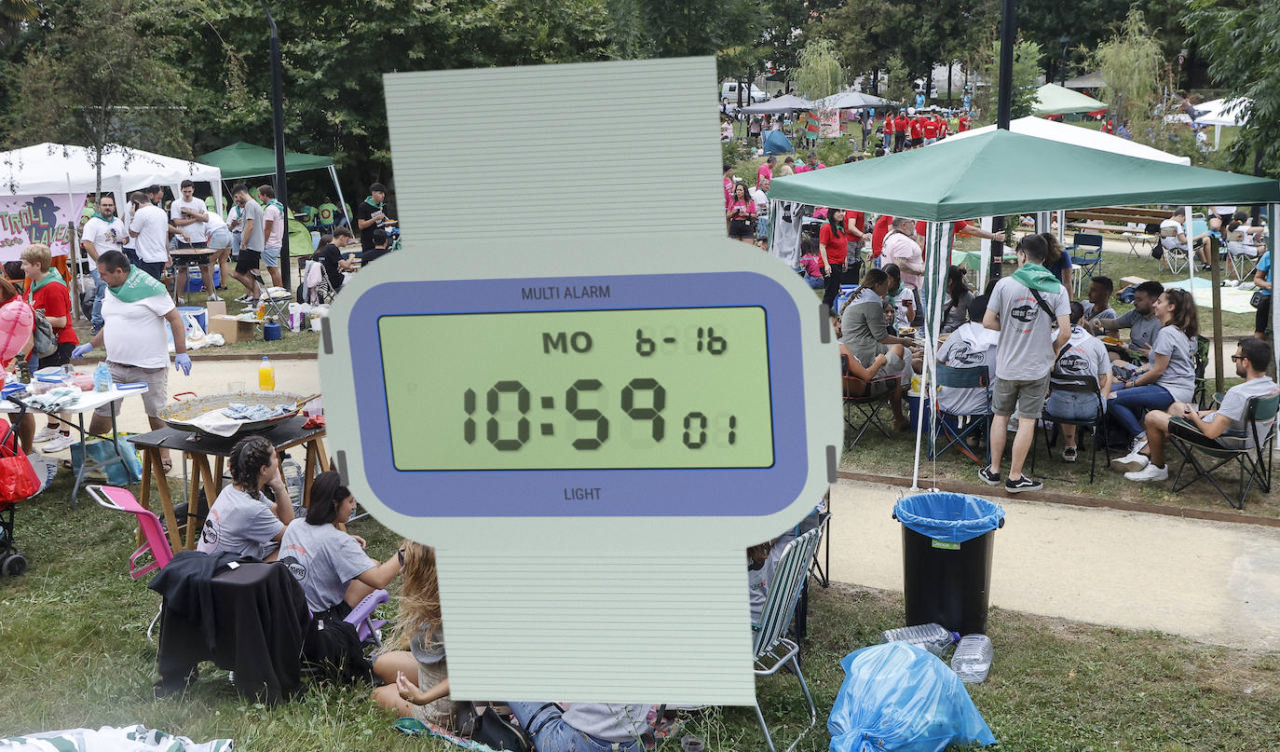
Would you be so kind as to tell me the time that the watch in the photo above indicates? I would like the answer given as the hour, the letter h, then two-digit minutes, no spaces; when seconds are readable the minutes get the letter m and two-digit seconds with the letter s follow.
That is 10h59m01s
